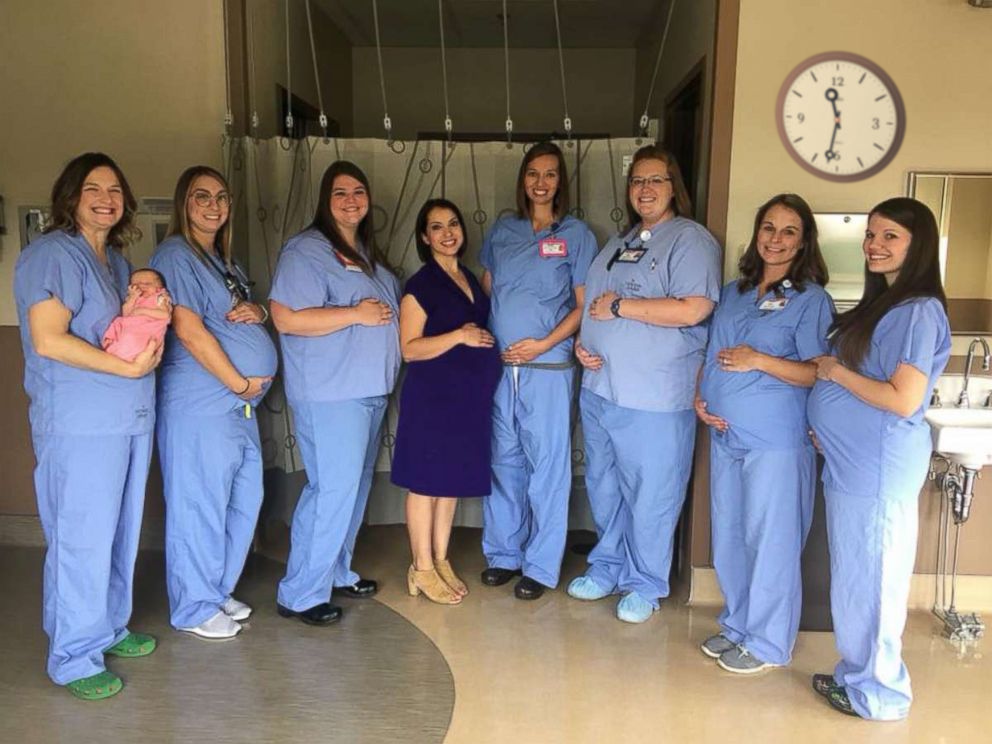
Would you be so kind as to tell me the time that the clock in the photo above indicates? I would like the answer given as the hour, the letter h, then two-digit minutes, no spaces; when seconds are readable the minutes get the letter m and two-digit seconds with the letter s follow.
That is 11h32
